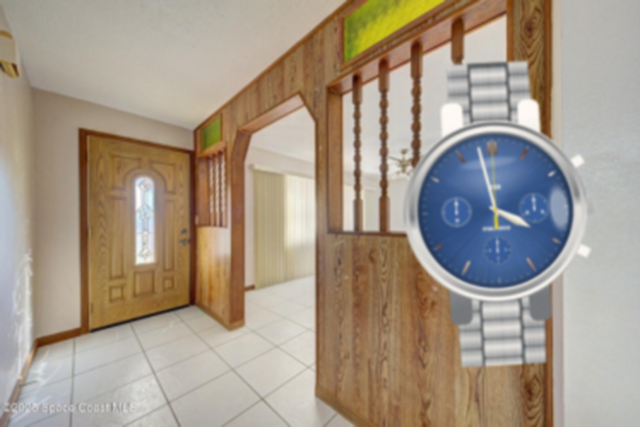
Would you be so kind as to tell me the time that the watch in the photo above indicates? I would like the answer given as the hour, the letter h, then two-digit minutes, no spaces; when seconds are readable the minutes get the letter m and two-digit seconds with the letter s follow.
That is 3h58
